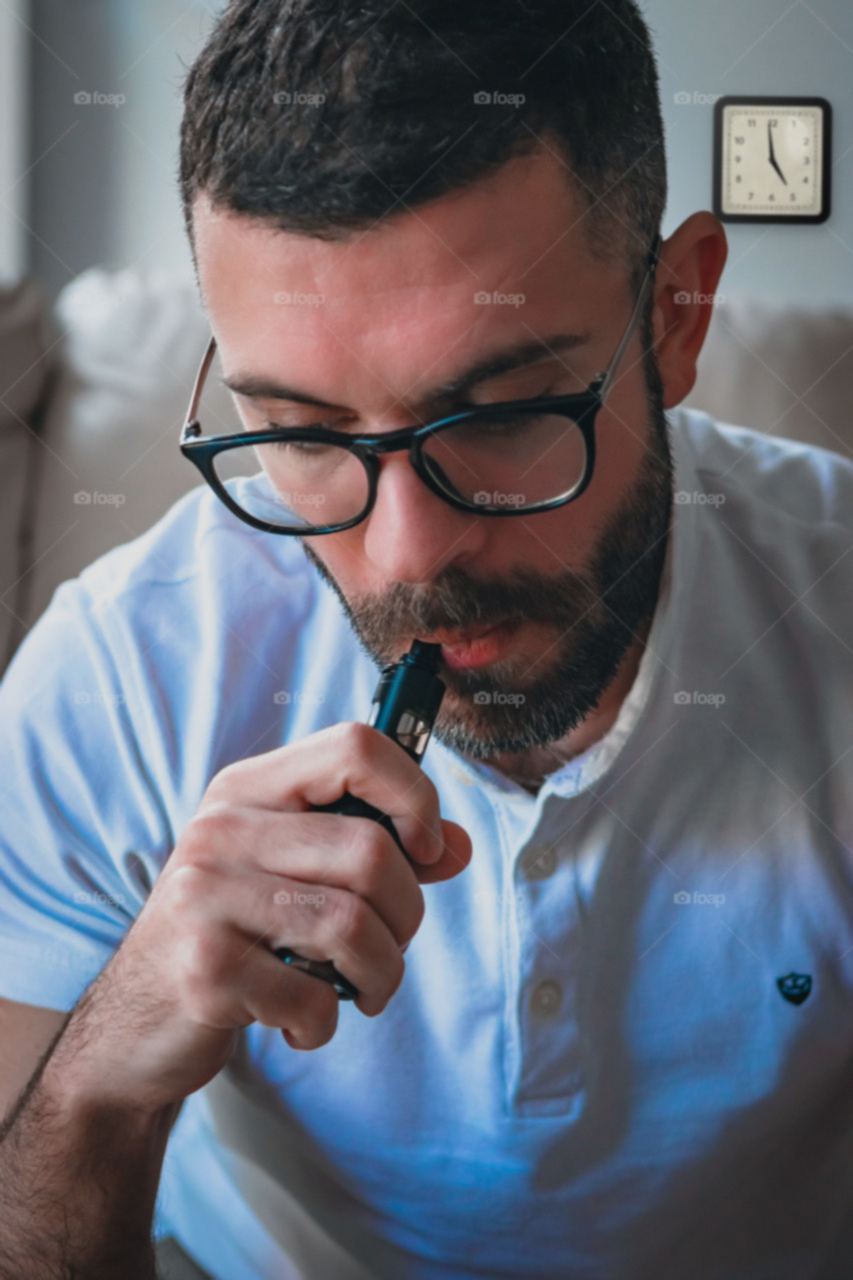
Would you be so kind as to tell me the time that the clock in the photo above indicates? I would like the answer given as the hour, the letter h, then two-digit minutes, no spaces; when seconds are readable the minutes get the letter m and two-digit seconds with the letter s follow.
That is 4h59
